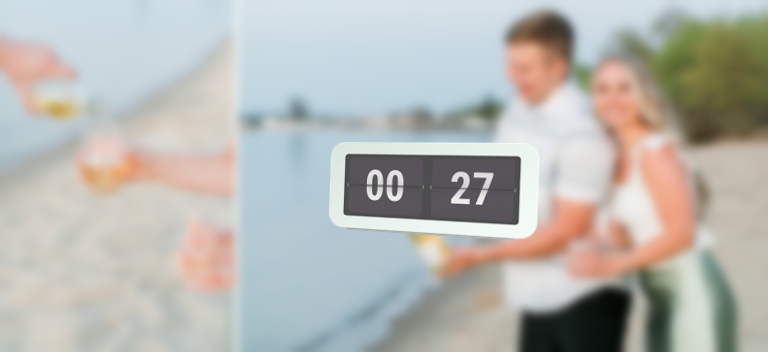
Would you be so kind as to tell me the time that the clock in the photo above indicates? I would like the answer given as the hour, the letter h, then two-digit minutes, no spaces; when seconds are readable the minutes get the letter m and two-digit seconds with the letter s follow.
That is 0h27
